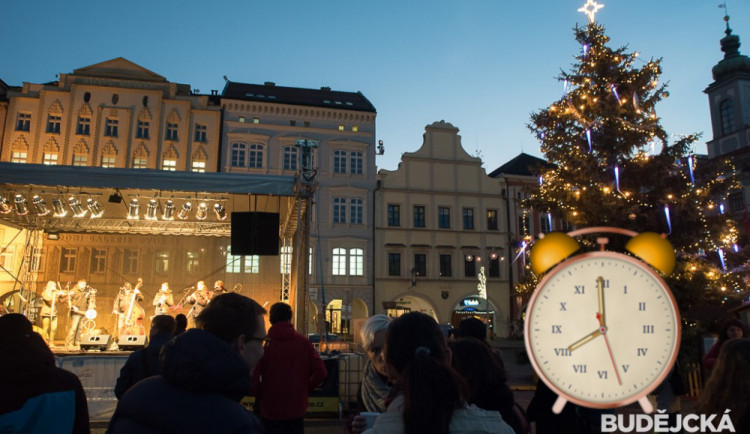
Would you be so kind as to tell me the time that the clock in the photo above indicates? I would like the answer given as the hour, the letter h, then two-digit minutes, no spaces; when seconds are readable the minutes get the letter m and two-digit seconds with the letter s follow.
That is 7h59m27s
